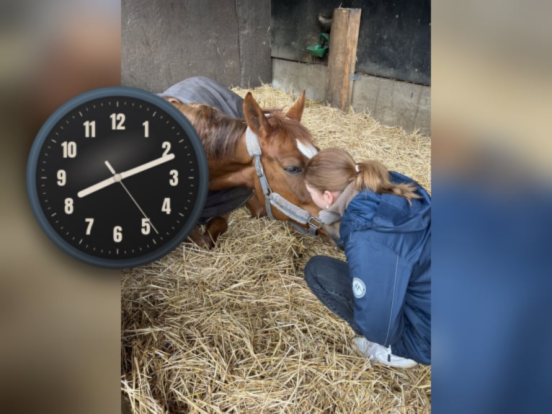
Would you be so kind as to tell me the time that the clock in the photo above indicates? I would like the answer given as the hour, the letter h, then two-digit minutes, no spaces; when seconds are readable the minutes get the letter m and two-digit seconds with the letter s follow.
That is 8h11m24s
